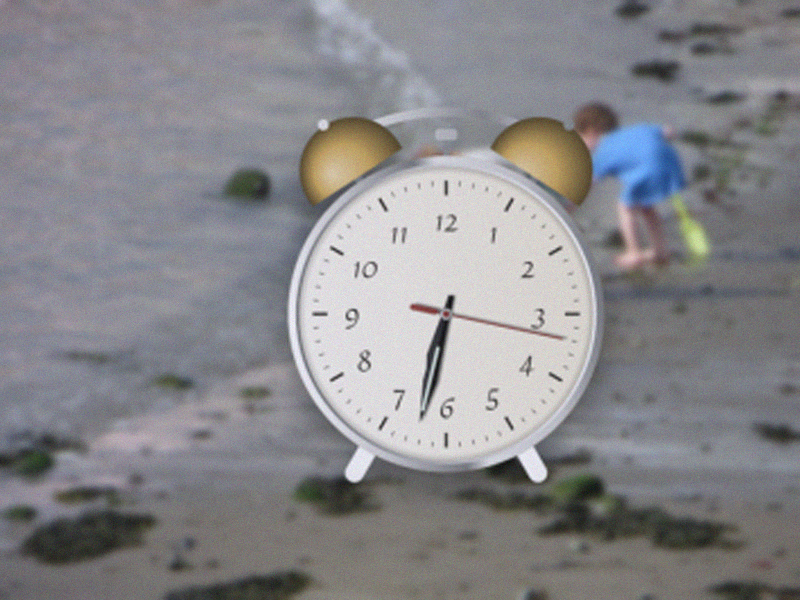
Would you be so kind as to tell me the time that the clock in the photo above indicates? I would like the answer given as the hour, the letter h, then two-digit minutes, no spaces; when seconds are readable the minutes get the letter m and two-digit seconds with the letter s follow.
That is 6h32m17s
